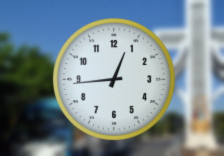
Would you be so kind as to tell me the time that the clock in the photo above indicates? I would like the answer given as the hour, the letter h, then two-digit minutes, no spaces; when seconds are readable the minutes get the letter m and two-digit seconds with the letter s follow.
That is 12h44
